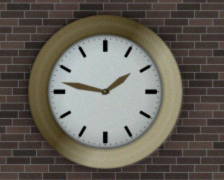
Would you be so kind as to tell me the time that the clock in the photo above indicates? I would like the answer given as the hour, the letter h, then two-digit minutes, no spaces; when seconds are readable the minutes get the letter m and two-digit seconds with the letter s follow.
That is 1h47
